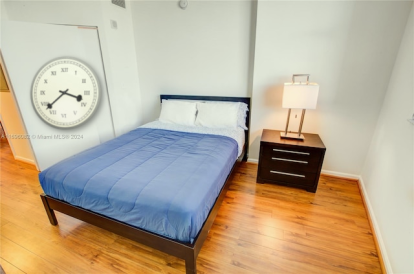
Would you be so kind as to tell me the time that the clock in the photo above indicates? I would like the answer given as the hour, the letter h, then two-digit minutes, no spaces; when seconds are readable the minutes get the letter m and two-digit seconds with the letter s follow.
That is 3h38
